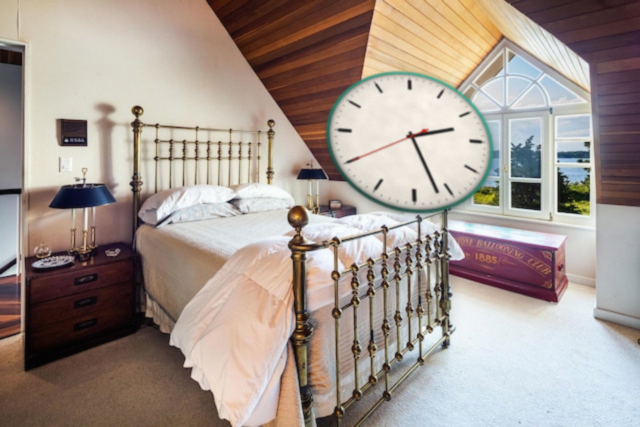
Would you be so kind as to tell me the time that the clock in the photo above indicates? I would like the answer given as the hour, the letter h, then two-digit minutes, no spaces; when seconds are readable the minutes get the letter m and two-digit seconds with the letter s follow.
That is 2h26m40s
